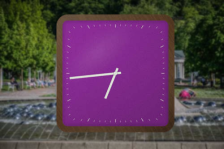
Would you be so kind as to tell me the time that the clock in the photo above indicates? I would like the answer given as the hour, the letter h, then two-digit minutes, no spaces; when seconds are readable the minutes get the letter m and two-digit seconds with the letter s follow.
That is 6h44
